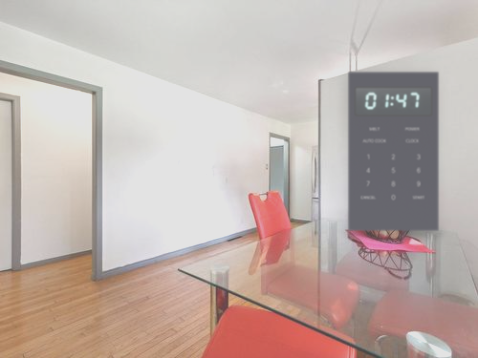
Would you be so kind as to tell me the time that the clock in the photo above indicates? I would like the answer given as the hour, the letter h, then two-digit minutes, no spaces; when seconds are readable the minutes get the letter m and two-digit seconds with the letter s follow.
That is 1h47
